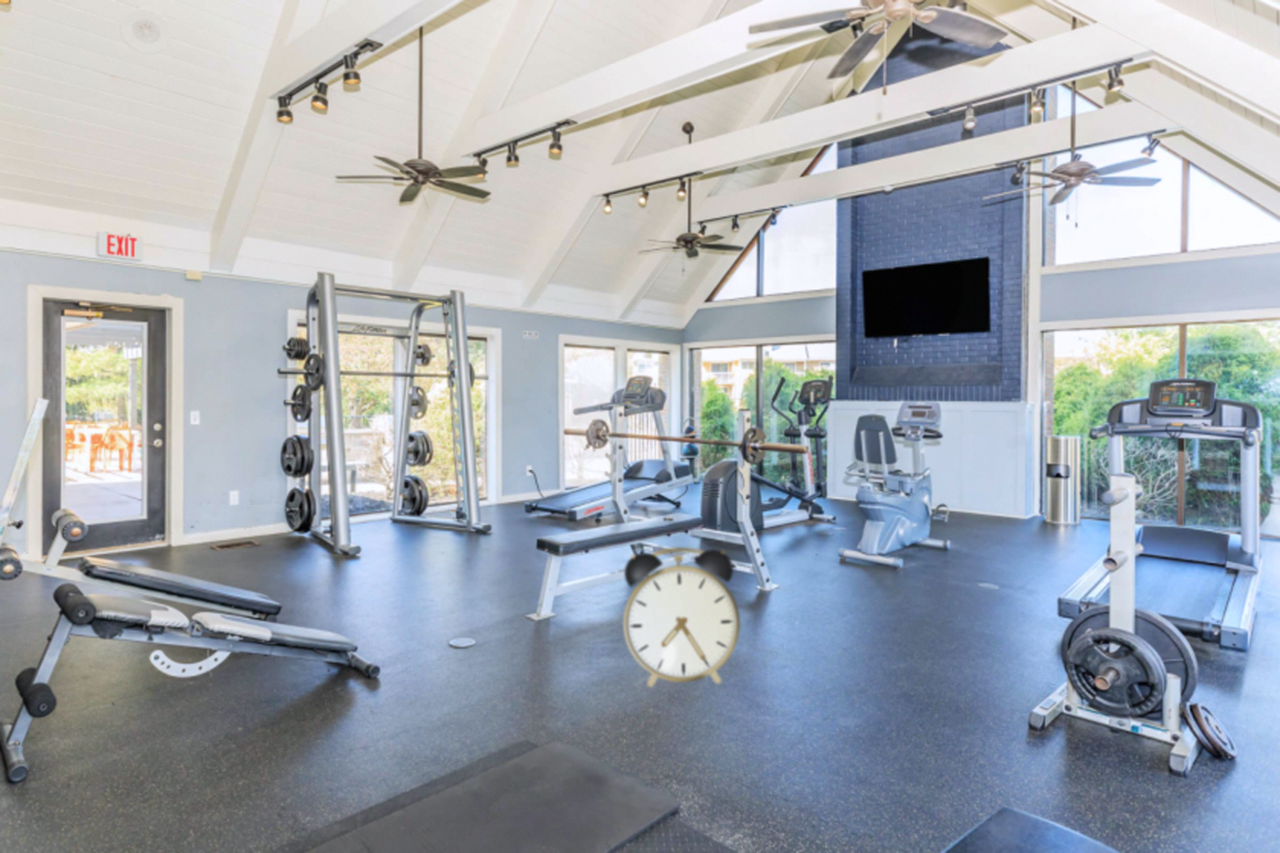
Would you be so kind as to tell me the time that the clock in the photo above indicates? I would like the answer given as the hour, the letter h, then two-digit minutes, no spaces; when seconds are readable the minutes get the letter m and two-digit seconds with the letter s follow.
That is 7h25
